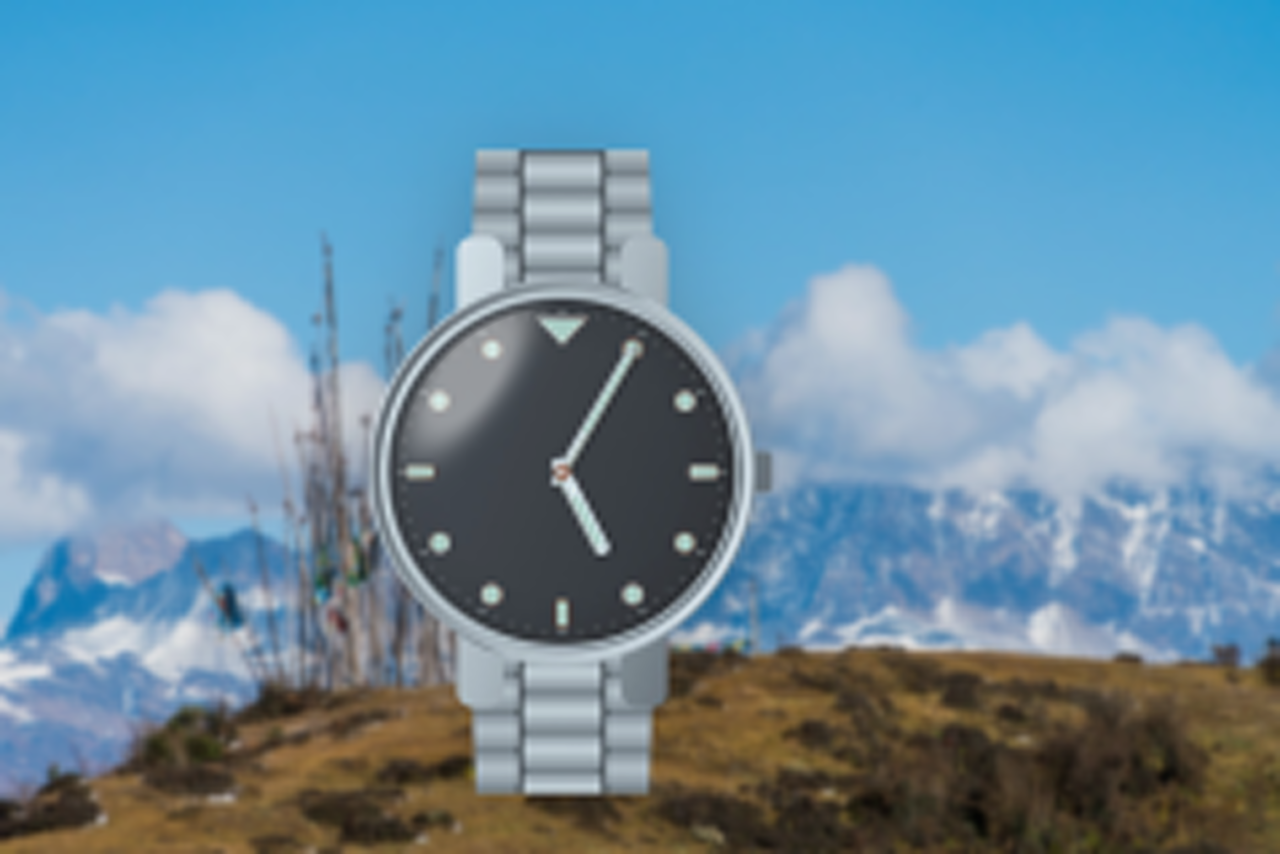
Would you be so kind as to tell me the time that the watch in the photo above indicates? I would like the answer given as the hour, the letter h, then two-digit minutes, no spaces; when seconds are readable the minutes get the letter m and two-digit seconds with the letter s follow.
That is 5h05
